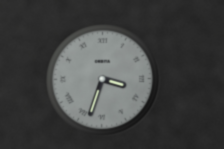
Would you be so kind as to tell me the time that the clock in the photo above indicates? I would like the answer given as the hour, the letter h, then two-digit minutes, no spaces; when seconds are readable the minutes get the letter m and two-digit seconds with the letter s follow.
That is 3h33
